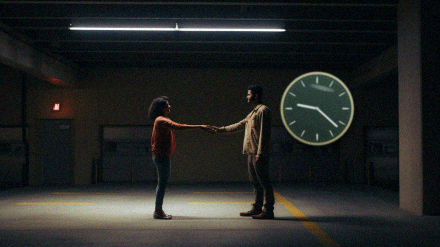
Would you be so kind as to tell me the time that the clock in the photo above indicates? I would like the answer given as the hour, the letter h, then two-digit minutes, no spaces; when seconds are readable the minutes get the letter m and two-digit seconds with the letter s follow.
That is 9h22
